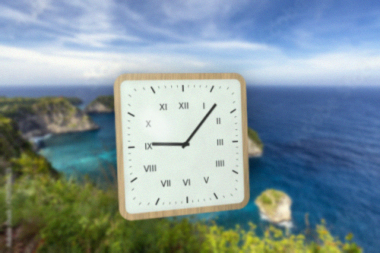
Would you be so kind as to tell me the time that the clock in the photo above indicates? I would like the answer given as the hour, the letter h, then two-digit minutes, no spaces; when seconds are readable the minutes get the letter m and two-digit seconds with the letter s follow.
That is 9h07
